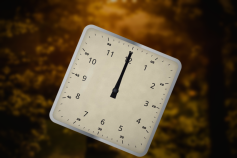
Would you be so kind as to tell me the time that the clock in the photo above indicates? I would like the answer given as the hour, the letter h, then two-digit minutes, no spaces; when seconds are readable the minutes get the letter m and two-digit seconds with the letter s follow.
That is 12h00
